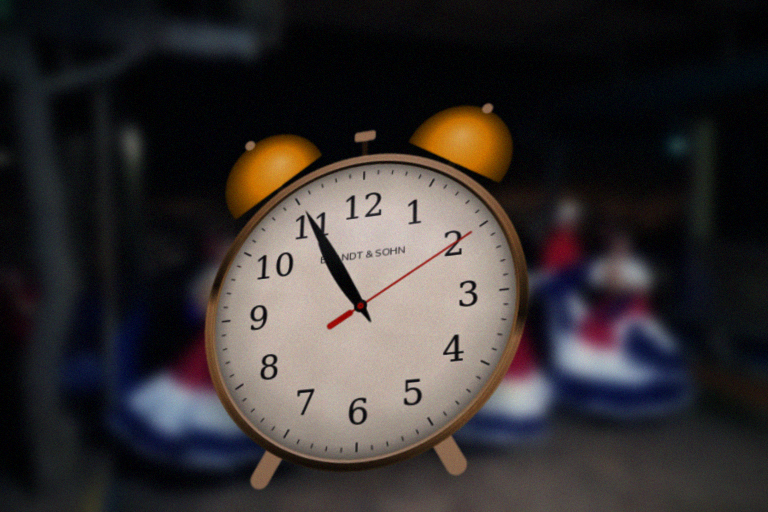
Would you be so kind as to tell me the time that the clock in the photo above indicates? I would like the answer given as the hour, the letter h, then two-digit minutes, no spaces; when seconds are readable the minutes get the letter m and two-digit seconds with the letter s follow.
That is 10h55m10s
